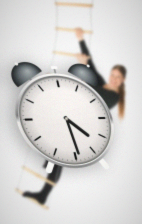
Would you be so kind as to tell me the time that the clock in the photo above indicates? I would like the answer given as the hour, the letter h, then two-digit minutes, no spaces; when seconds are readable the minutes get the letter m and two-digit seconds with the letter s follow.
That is 4h29
